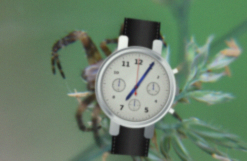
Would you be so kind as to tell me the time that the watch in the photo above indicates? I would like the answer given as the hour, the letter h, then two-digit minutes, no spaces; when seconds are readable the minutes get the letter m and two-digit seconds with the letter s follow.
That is 7h05
